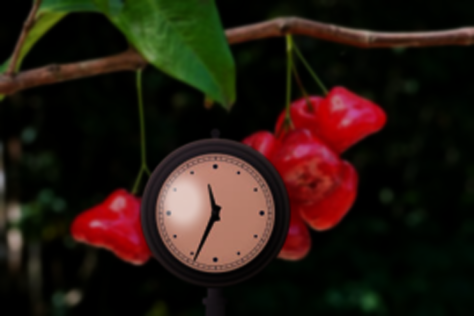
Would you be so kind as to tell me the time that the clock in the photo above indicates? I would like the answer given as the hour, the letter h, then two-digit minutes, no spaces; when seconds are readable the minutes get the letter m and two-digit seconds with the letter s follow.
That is 11h34
